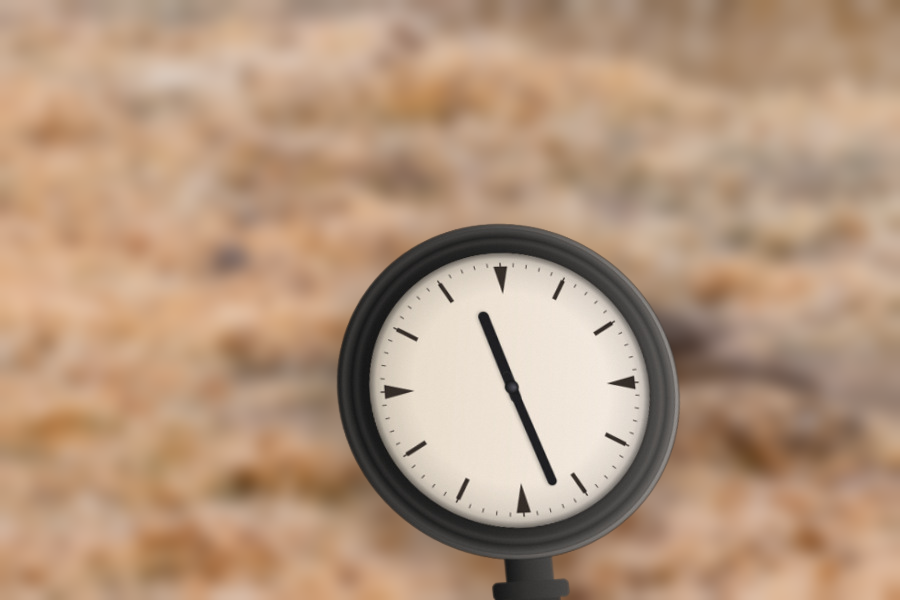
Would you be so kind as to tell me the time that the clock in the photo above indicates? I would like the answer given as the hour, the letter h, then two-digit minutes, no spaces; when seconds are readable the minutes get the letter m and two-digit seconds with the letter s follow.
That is 11h27
